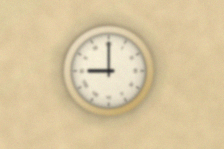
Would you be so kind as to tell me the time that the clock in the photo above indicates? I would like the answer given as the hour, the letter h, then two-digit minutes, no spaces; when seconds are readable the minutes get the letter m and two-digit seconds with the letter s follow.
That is 9h00
